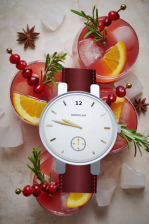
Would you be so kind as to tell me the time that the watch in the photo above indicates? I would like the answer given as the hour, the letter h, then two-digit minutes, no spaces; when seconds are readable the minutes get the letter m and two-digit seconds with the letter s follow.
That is 9h47
